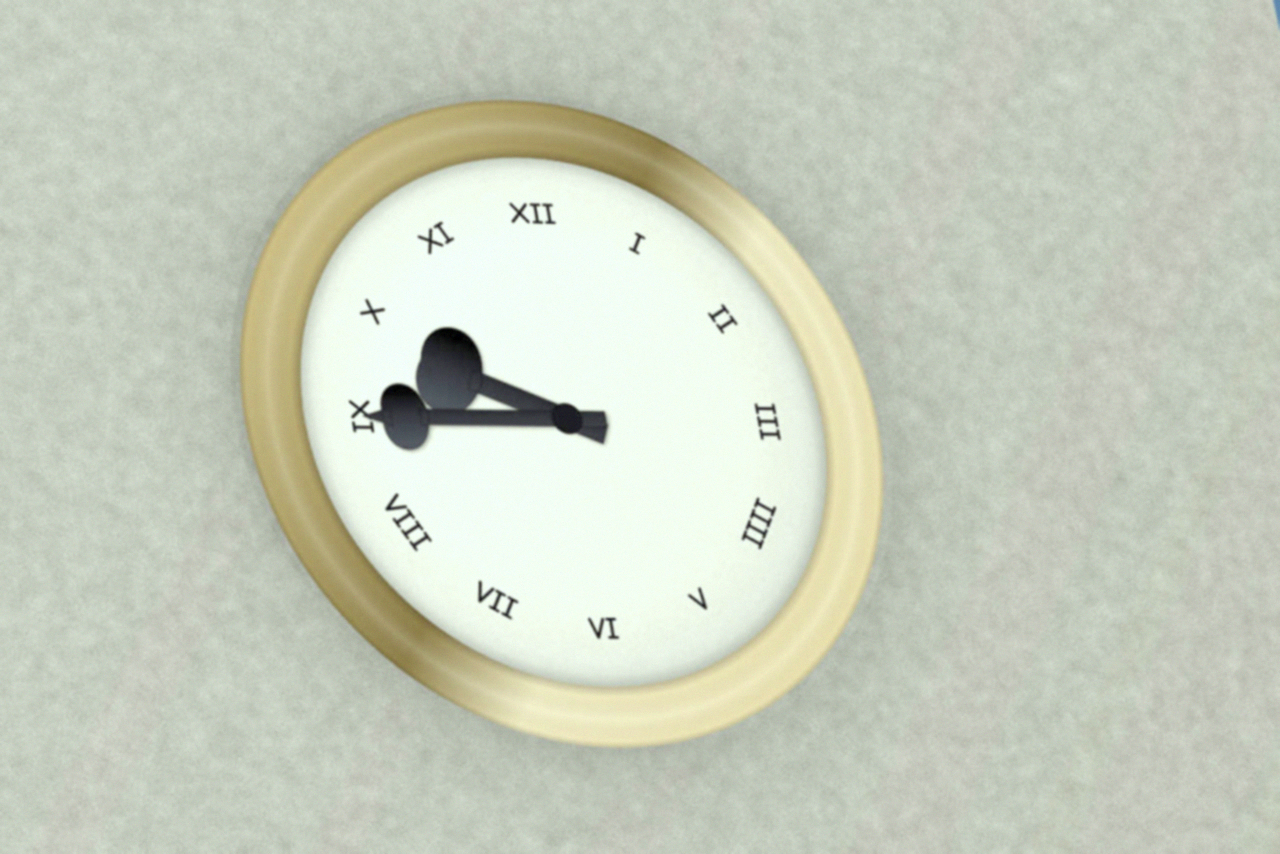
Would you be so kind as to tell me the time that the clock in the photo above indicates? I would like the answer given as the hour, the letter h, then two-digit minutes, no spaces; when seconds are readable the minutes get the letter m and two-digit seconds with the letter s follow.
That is 9h45
